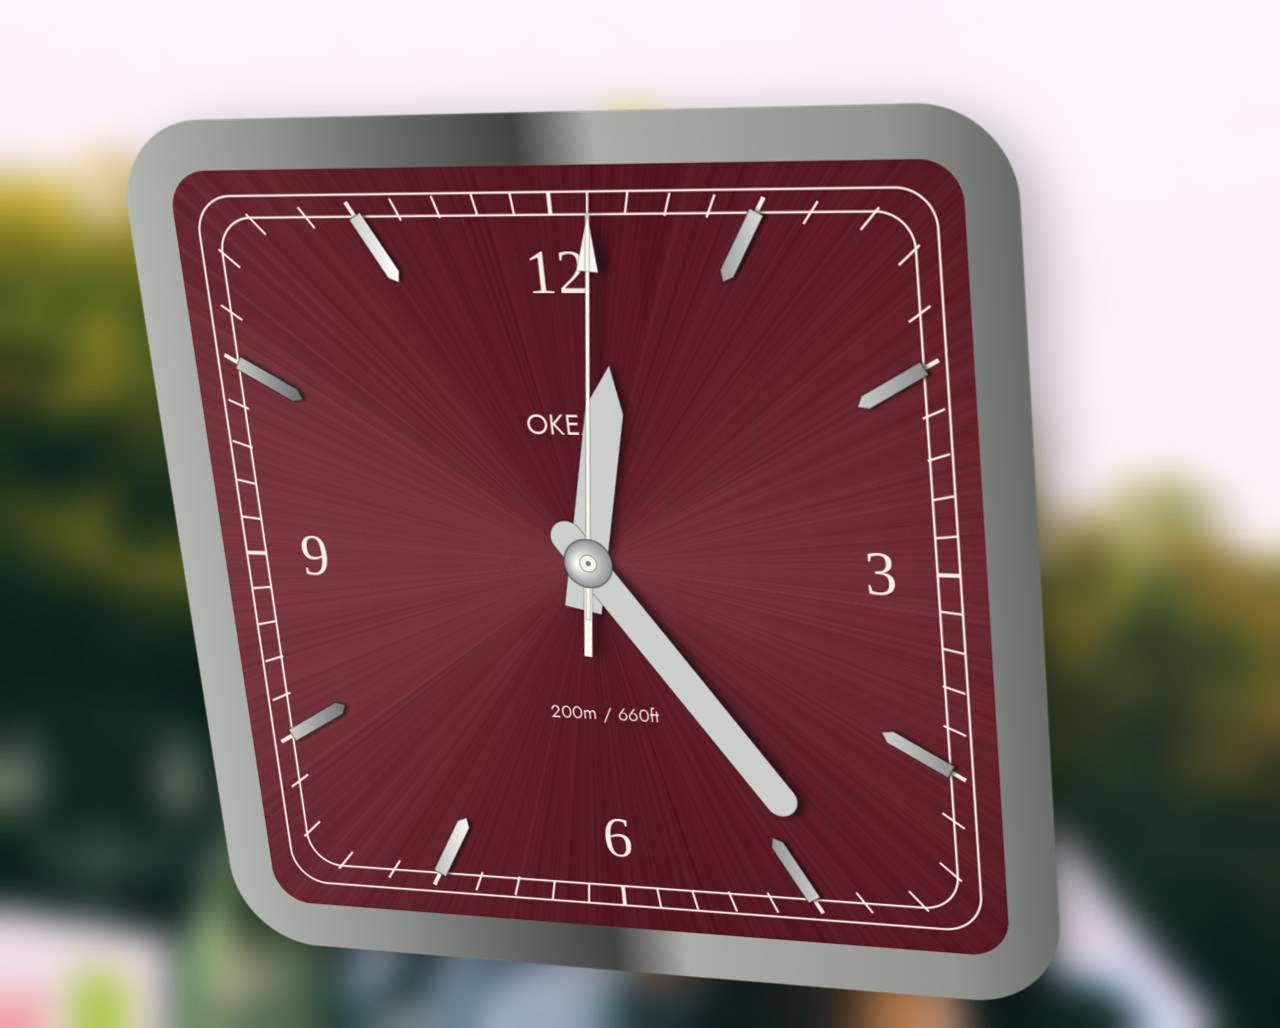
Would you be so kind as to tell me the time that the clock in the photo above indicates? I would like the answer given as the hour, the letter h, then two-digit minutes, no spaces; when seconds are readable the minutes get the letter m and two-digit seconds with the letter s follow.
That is 12h24m01s
